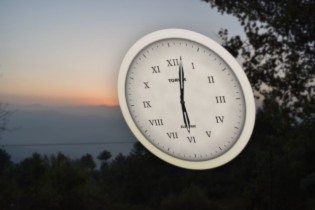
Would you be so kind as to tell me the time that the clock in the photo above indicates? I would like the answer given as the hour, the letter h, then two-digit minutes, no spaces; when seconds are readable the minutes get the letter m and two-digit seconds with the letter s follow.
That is 6h02
